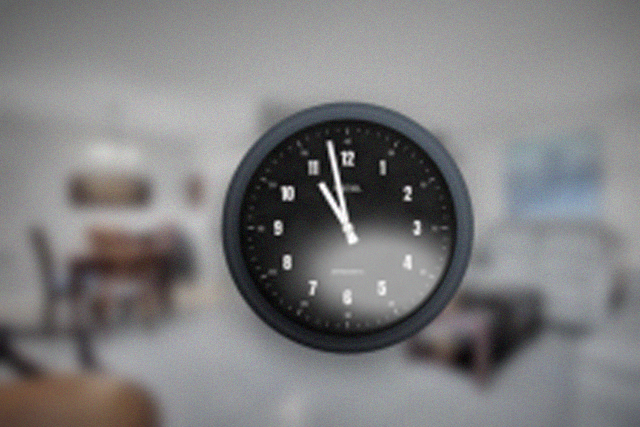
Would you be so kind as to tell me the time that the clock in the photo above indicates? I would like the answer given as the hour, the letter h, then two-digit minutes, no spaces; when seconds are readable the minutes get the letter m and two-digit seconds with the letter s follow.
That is 10h58
